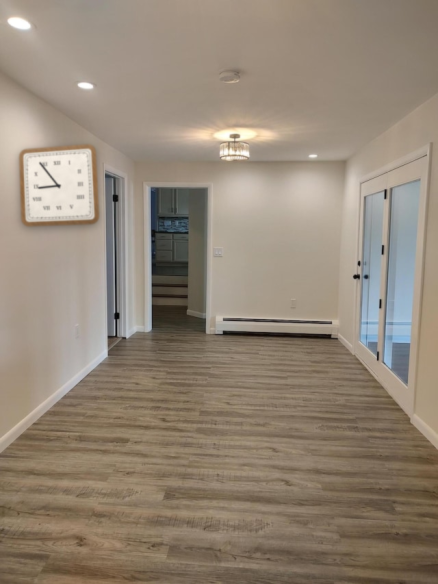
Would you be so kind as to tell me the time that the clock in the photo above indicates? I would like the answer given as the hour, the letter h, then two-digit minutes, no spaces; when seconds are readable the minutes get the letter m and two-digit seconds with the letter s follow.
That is 8h54
